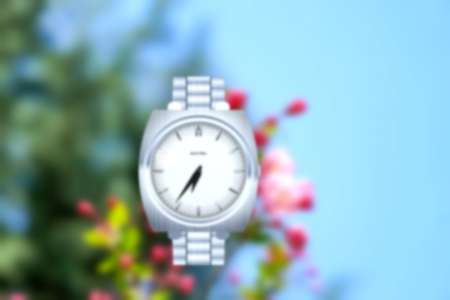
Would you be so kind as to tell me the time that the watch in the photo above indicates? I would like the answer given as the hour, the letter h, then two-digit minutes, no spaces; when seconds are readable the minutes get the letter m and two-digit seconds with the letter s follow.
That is 6h36
